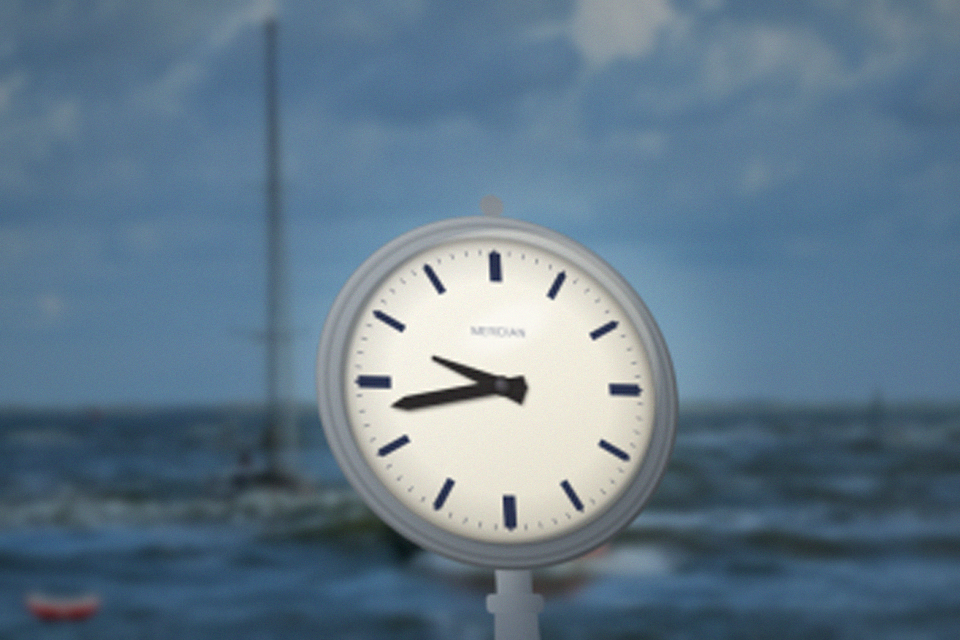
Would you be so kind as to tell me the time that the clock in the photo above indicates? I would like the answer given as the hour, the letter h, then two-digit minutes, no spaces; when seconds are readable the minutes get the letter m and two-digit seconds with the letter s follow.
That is 9h43
